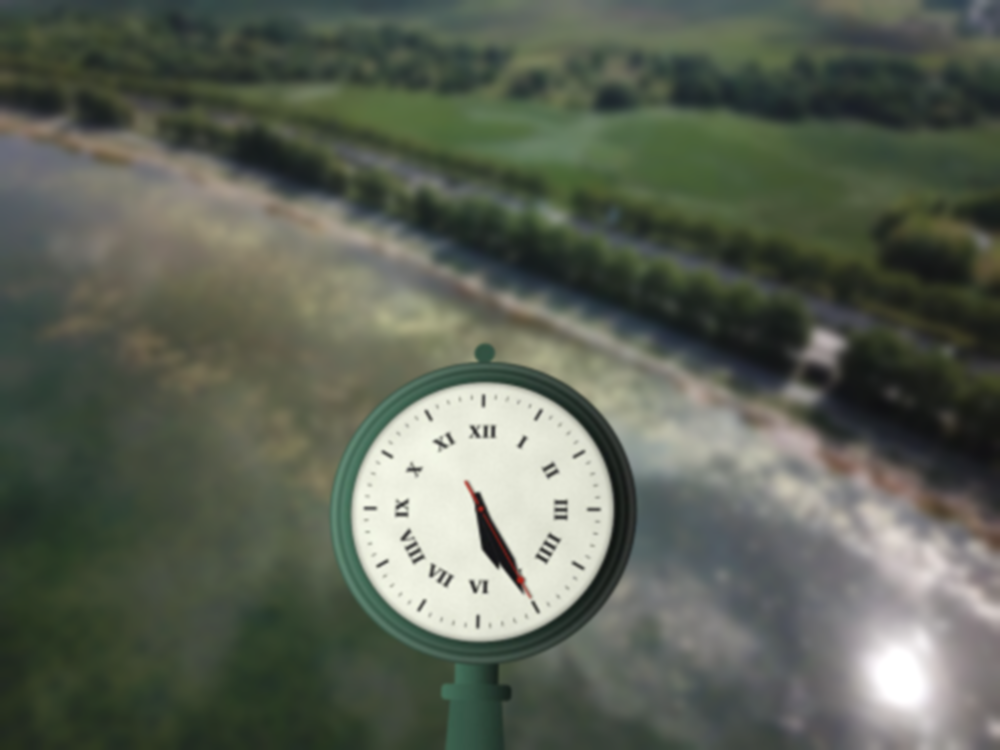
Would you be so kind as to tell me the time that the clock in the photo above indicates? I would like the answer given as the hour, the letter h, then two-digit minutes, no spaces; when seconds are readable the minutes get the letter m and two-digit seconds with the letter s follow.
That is 5h25m25s
